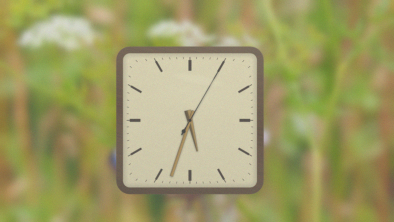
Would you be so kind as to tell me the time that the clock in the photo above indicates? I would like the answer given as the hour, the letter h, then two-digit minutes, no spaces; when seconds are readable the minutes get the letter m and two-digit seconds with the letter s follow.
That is 5h33m05s
